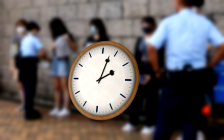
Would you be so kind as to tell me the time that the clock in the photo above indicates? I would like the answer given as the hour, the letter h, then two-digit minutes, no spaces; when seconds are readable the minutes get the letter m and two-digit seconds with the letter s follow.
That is 2h03
